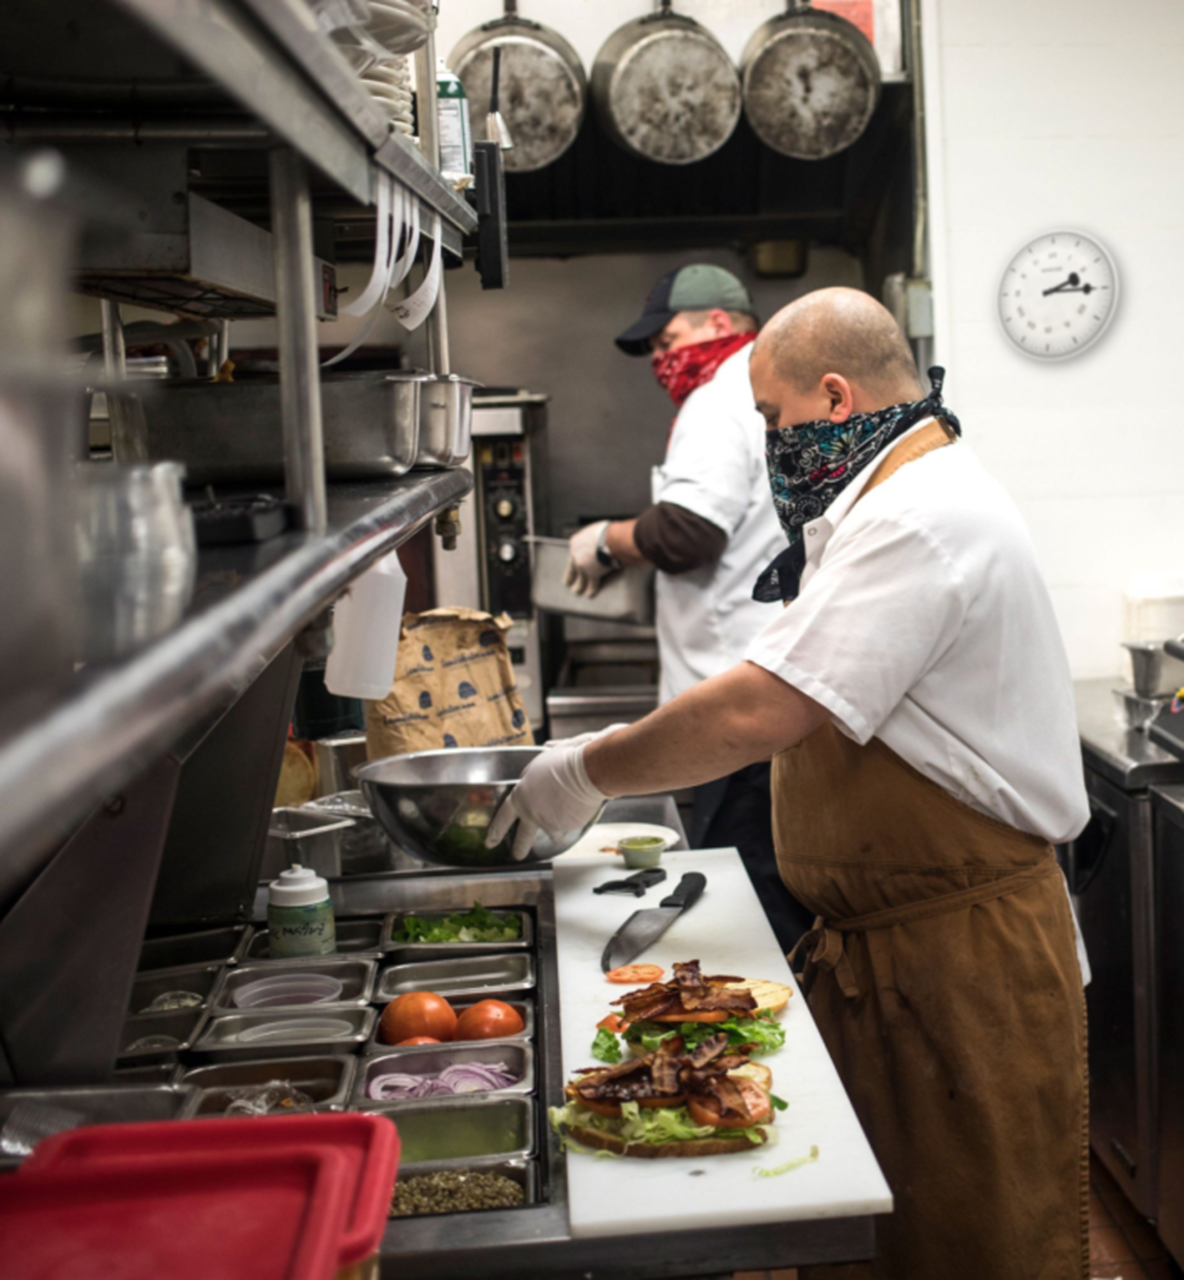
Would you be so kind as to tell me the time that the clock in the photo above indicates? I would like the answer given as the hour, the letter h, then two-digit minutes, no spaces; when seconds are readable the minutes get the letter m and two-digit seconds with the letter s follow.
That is 2h15
